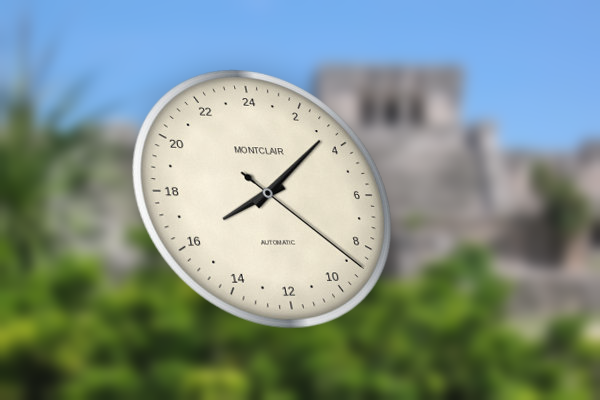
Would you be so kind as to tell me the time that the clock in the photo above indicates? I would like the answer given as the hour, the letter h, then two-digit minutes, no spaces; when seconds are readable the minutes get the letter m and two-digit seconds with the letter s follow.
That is 16h08m22s
